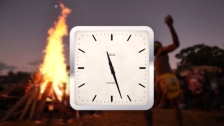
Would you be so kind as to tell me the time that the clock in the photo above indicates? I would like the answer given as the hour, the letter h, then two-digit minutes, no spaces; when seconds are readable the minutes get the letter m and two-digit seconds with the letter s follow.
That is 11h27
